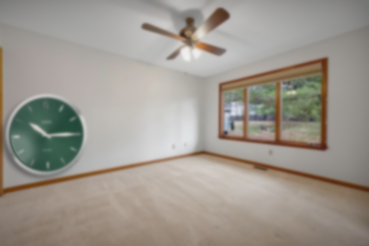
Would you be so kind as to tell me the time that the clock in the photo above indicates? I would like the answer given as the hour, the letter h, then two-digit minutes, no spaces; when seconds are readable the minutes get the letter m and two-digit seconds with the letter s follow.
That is 10h15
